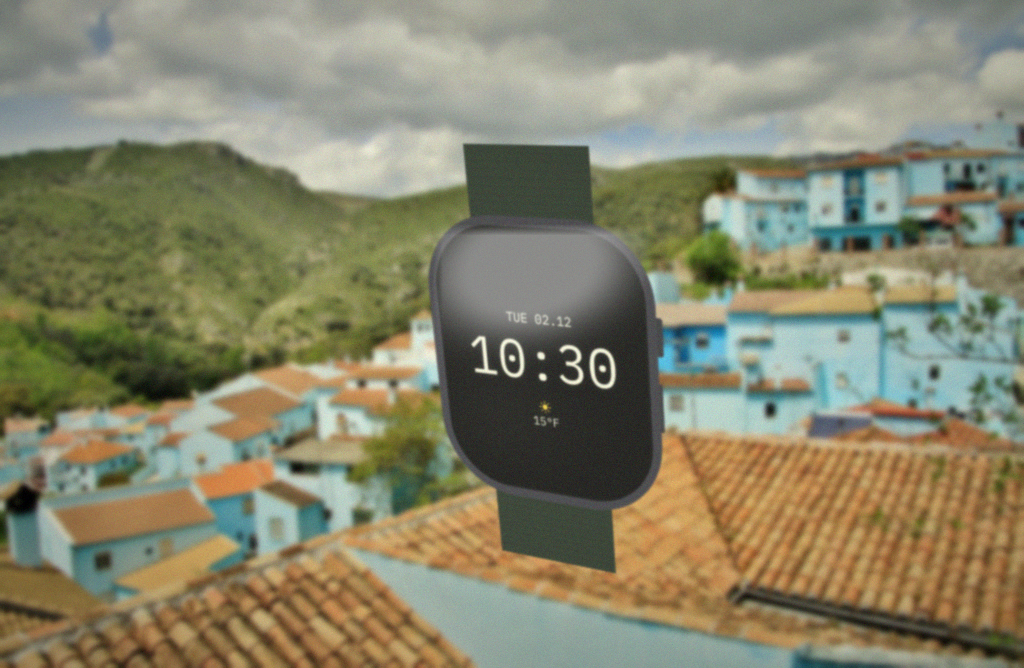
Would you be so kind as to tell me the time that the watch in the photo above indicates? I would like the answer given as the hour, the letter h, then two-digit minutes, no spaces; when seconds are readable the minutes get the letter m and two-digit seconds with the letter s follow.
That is 10h30
